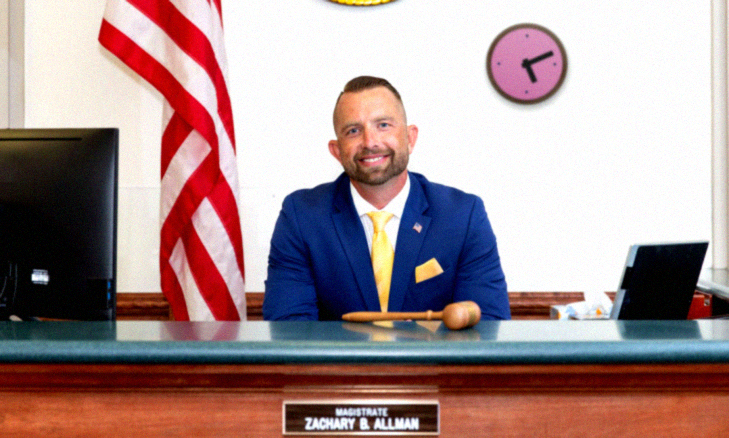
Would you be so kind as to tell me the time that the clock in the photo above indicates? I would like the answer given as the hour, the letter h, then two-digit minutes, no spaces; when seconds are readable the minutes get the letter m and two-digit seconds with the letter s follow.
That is 5h11
